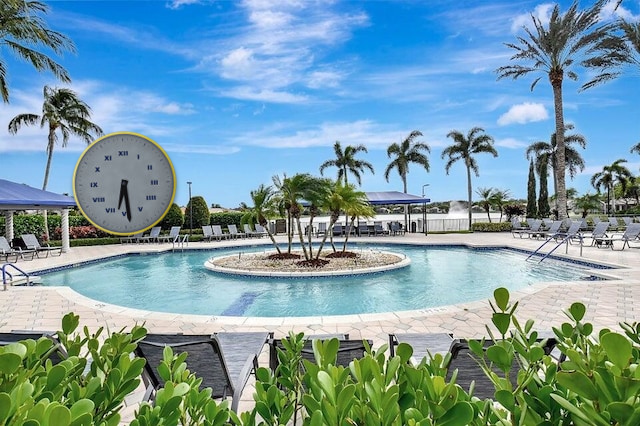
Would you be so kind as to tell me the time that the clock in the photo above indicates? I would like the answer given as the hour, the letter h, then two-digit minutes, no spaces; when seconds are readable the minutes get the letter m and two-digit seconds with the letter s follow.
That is 6h29
